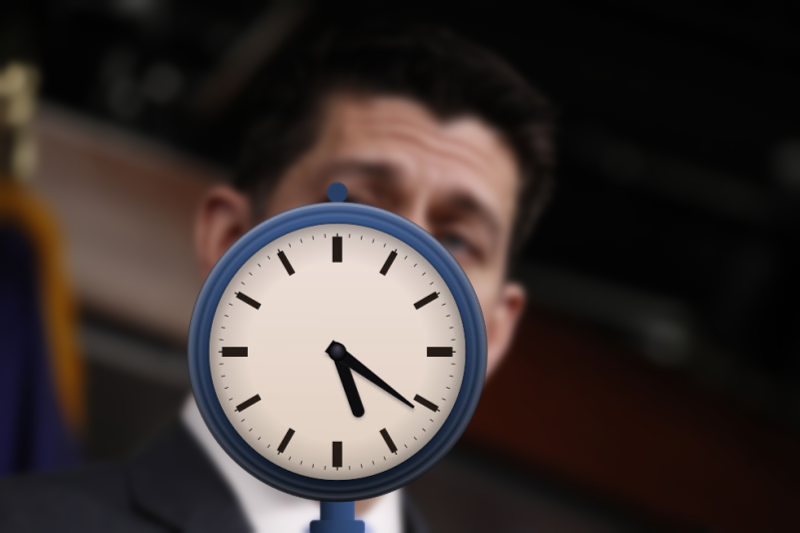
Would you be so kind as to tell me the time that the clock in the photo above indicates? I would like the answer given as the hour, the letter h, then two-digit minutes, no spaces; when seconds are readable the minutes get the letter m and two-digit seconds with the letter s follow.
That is 5h21
